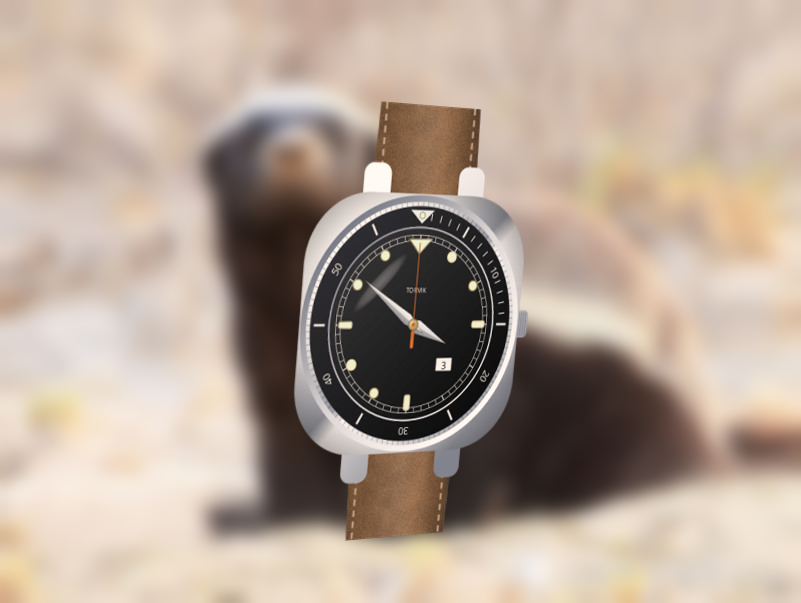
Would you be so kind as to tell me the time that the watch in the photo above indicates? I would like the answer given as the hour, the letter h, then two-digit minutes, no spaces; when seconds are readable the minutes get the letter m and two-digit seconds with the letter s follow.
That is 3h51m00s
